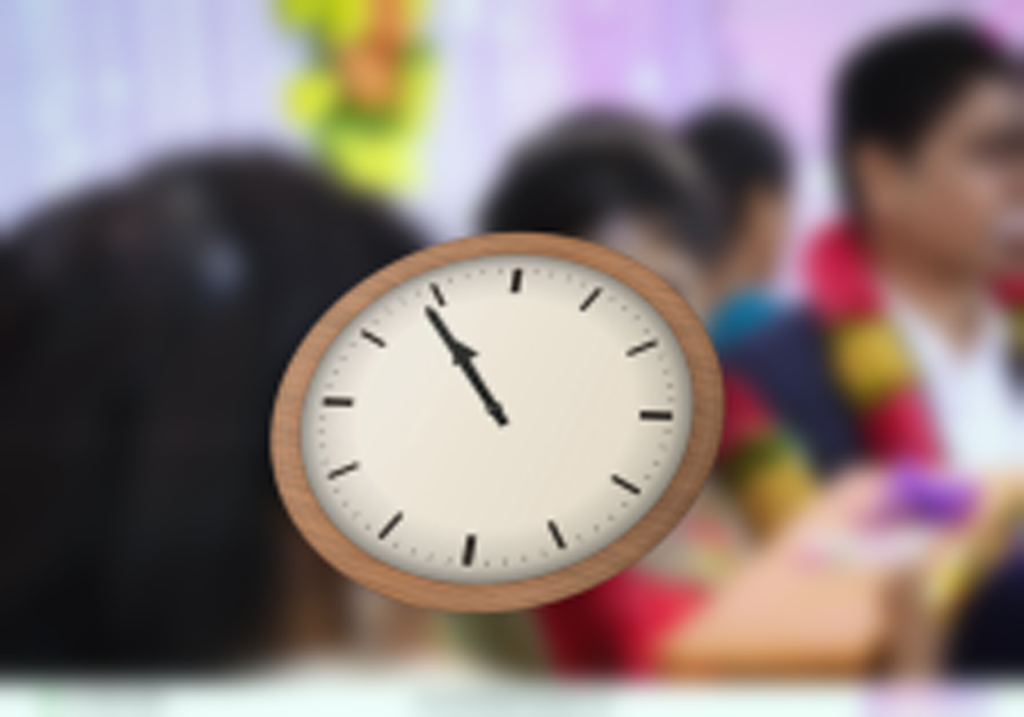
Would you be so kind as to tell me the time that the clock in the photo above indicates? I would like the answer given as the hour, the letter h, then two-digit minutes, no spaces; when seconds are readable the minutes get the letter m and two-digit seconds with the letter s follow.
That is 10h54
